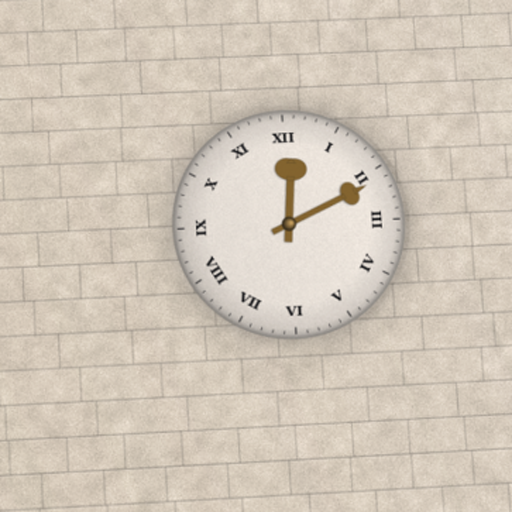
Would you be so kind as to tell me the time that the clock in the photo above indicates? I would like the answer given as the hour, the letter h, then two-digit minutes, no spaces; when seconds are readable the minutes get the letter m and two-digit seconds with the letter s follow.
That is 12h11
